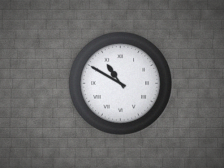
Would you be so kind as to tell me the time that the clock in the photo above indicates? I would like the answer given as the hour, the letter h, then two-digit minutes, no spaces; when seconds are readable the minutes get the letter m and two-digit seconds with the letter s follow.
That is 10h50
